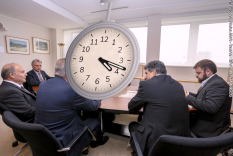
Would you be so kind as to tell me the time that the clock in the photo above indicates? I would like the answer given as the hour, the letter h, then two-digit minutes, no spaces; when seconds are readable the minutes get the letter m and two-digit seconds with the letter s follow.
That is 4h18
